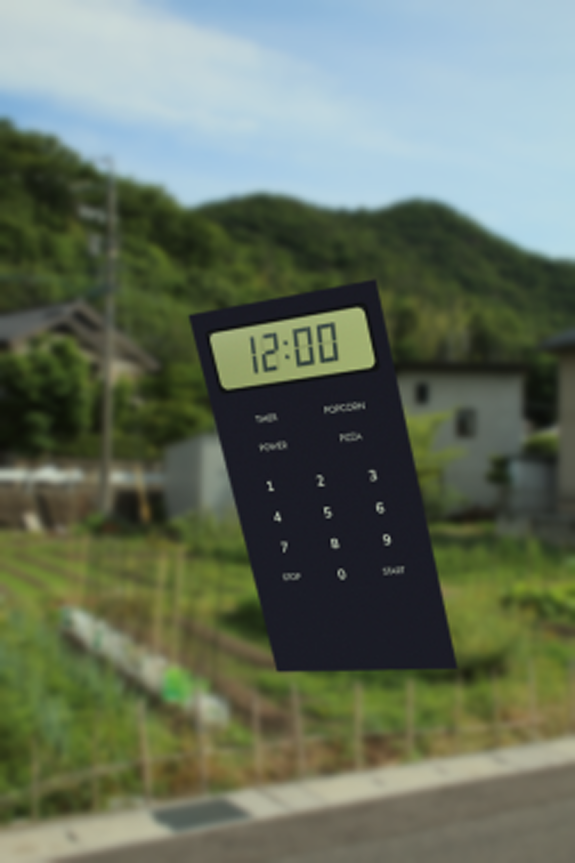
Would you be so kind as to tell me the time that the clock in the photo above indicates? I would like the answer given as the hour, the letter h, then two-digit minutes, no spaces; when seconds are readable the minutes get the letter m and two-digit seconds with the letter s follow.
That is 12h00
